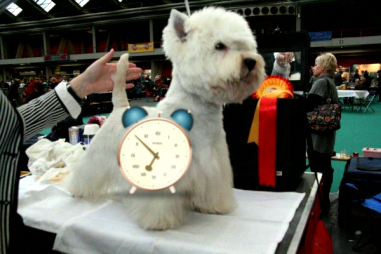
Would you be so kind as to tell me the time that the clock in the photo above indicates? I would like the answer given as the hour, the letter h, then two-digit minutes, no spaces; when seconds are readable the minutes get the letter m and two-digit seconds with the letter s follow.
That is 6h52
